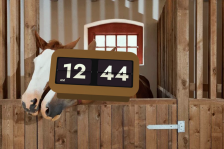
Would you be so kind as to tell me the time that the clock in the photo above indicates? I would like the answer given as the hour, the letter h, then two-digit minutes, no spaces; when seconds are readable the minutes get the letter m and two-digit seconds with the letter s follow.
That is 12h44
